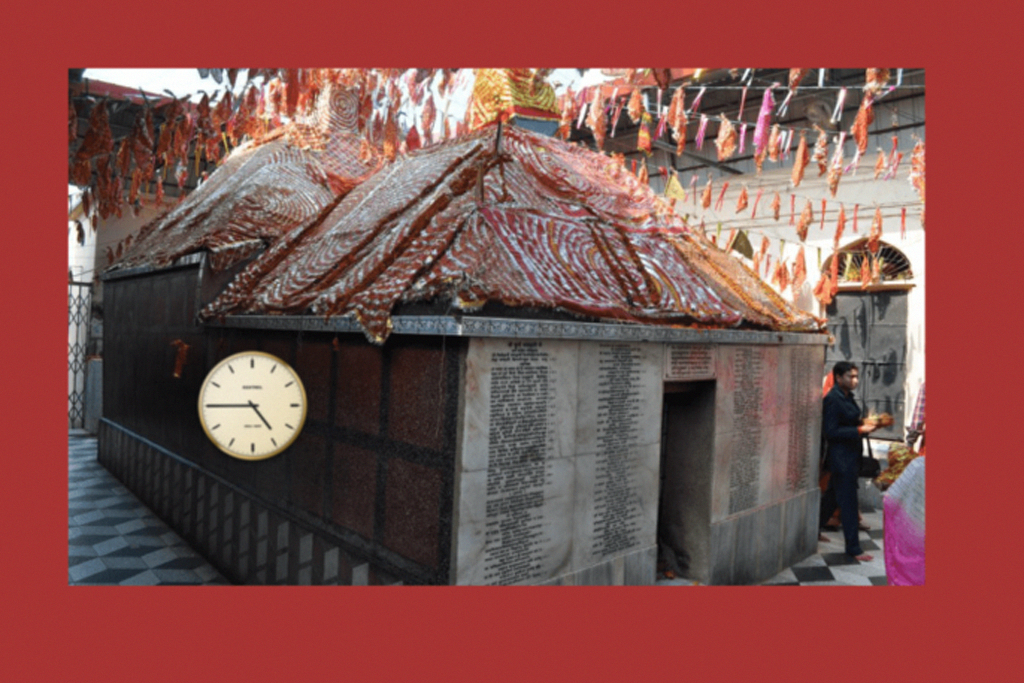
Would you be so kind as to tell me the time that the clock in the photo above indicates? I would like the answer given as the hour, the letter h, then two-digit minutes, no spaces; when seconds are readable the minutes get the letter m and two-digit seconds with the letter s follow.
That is 4h45
